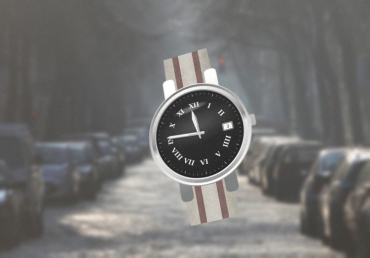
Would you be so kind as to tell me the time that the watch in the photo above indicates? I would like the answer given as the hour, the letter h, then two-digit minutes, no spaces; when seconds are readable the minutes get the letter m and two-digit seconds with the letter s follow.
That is 11h46
